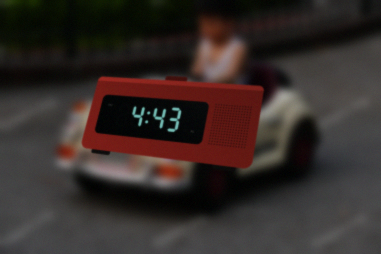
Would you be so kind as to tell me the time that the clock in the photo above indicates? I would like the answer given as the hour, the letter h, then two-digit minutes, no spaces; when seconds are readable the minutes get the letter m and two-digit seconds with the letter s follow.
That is 4h43
